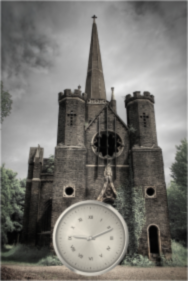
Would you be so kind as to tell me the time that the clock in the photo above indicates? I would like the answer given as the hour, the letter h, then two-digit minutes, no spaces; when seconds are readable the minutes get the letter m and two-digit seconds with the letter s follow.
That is 9h11
